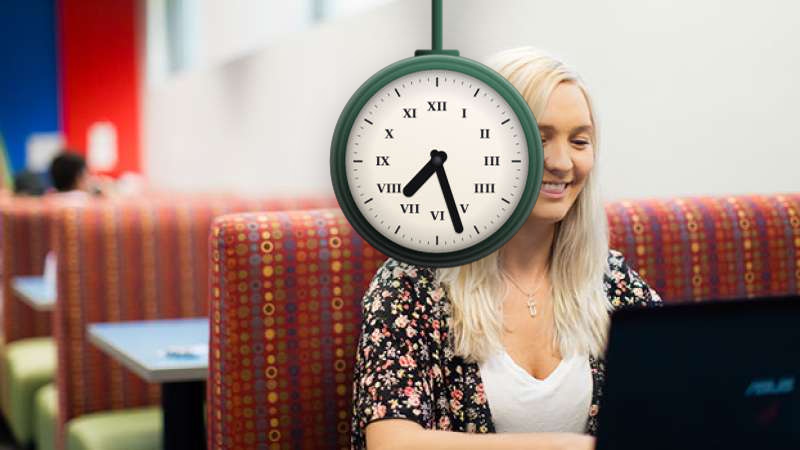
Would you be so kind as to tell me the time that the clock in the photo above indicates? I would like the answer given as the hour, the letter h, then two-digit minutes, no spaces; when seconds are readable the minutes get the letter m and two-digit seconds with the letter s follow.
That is 7h27
